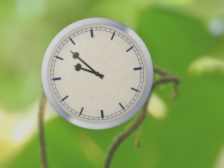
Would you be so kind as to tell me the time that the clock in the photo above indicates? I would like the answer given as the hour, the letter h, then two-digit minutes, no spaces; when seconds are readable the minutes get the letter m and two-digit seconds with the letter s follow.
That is 9h53
